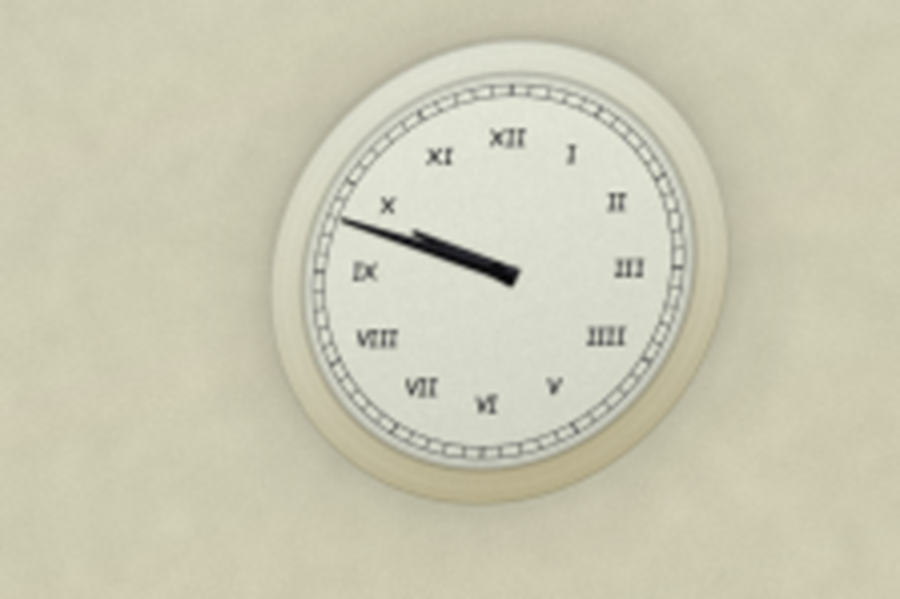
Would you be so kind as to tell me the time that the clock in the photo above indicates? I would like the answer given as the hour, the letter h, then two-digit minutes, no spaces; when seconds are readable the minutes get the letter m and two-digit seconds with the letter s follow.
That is 9h48
